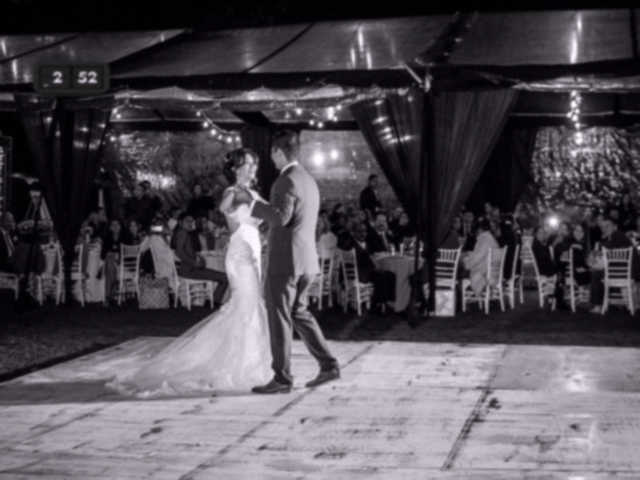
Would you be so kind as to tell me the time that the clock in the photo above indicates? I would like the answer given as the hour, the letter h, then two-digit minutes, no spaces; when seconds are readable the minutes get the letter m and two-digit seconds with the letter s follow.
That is 2h52
